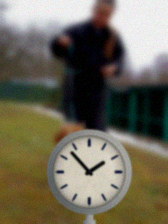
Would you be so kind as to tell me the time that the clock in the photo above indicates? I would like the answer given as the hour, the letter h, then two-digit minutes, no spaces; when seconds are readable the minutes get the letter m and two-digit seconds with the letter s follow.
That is 1h53
